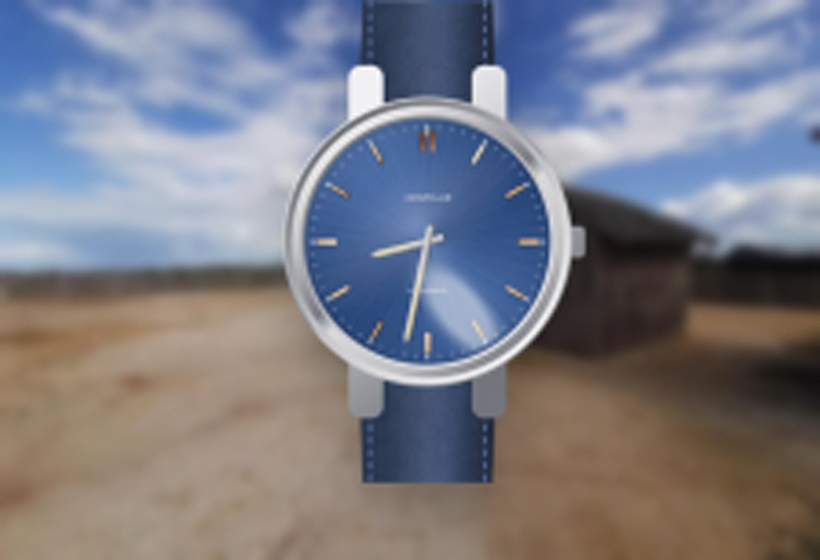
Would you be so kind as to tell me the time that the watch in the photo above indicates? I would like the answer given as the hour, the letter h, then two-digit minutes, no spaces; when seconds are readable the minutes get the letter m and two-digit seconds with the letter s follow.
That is 8h32
